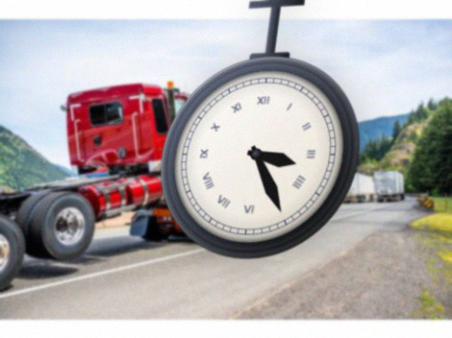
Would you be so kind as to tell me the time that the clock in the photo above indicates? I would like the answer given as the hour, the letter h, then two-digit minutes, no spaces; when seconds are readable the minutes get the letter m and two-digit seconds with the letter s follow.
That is 3h25
